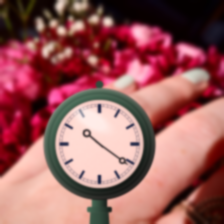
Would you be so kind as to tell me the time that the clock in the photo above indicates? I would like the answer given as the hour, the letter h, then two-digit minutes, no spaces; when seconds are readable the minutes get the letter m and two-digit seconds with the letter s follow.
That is 10h21
